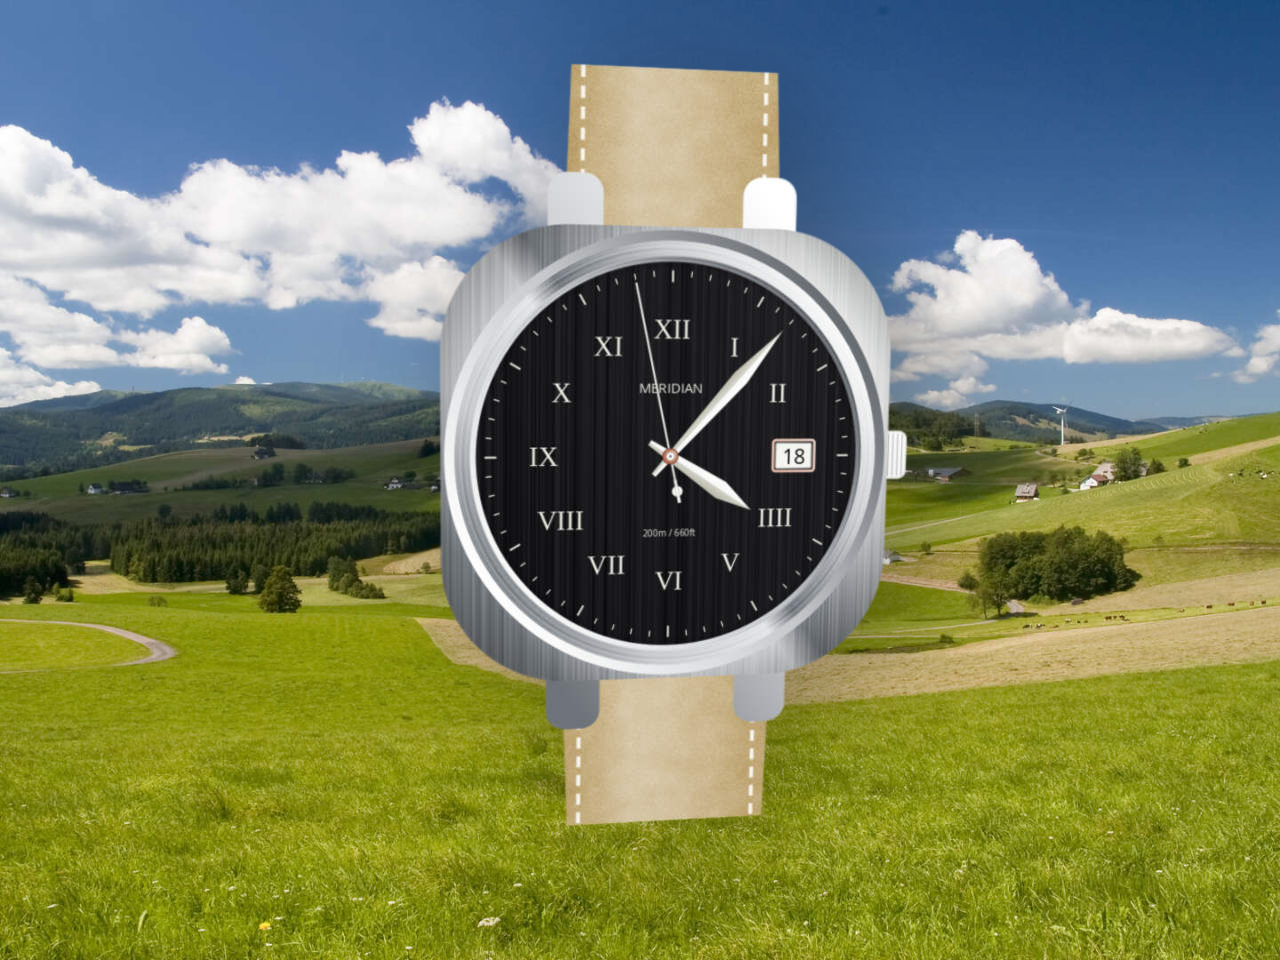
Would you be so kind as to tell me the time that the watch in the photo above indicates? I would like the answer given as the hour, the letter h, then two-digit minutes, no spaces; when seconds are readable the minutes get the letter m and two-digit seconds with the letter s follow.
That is 4h06m58s
